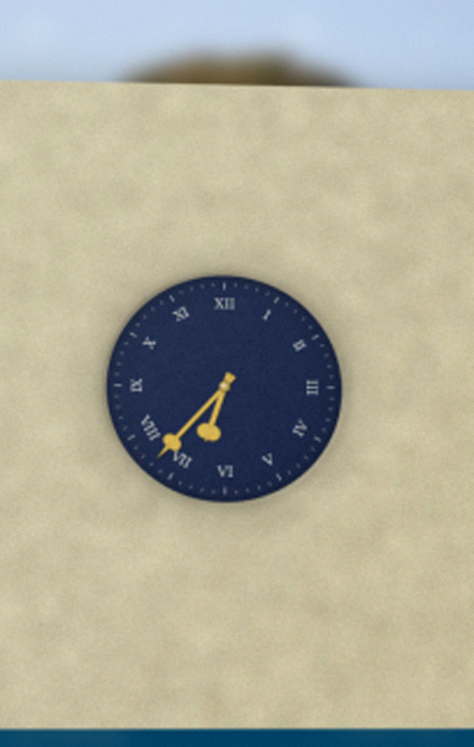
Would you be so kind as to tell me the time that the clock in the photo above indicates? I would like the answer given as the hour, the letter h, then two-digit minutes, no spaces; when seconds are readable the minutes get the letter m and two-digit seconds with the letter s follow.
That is 6h37
